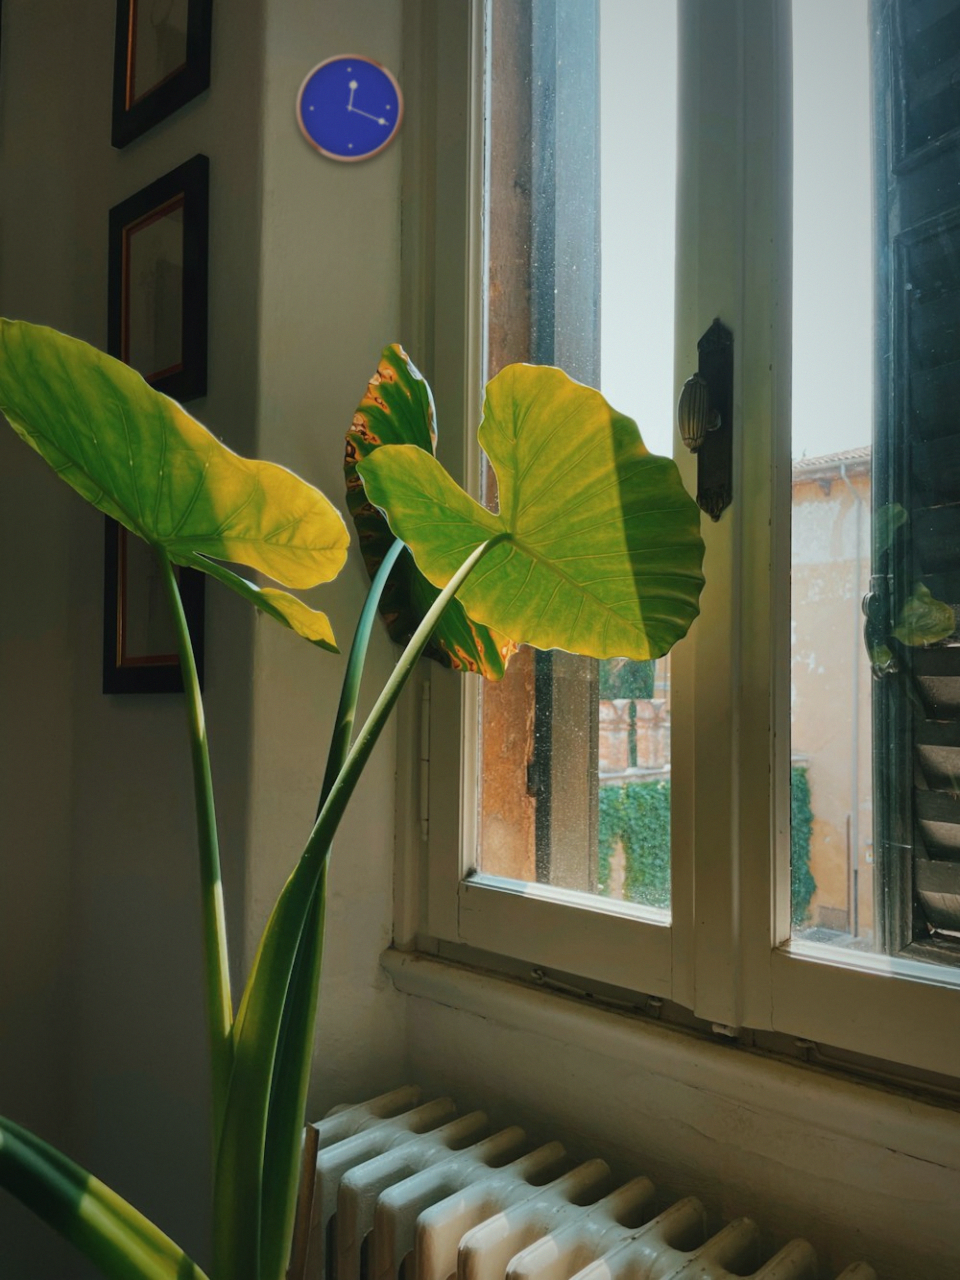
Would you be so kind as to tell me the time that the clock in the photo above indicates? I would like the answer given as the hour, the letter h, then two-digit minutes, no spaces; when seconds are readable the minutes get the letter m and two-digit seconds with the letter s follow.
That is 12h19
